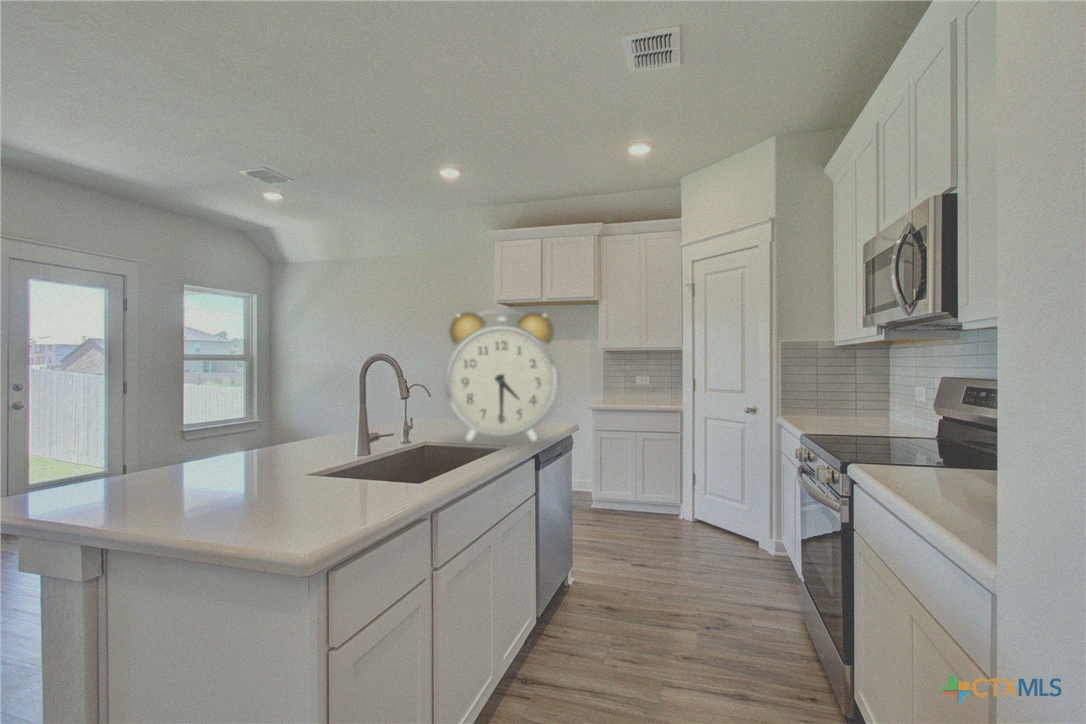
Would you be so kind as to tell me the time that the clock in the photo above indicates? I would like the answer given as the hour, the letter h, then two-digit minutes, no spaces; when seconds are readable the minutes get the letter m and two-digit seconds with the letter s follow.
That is 4h30
